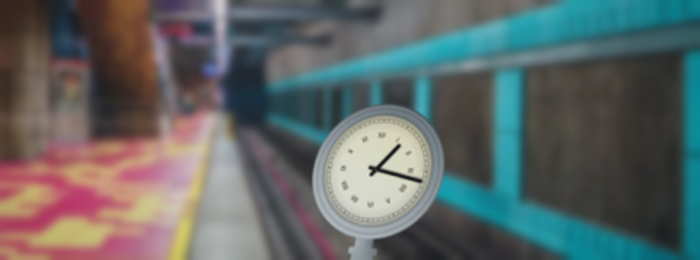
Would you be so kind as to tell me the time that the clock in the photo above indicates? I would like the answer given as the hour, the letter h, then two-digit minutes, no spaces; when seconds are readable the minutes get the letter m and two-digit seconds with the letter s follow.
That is 1h17
